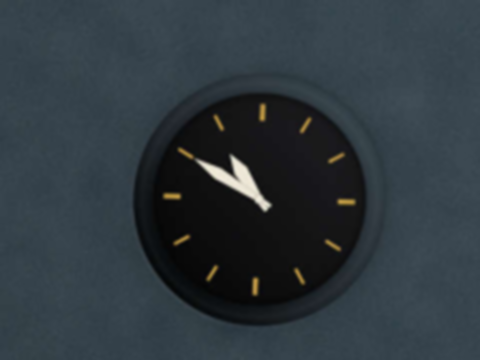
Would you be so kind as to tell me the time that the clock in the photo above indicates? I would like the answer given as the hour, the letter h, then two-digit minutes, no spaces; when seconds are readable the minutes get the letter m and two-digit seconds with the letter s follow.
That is 10h50
